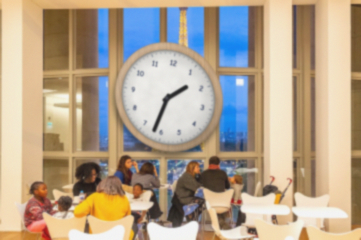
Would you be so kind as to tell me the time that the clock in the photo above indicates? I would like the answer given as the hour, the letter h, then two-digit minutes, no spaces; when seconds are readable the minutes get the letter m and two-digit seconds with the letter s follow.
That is 1h32
